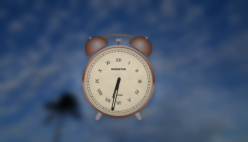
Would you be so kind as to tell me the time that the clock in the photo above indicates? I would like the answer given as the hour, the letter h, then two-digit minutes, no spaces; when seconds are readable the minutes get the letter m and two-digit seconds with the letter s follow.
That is 6h32
